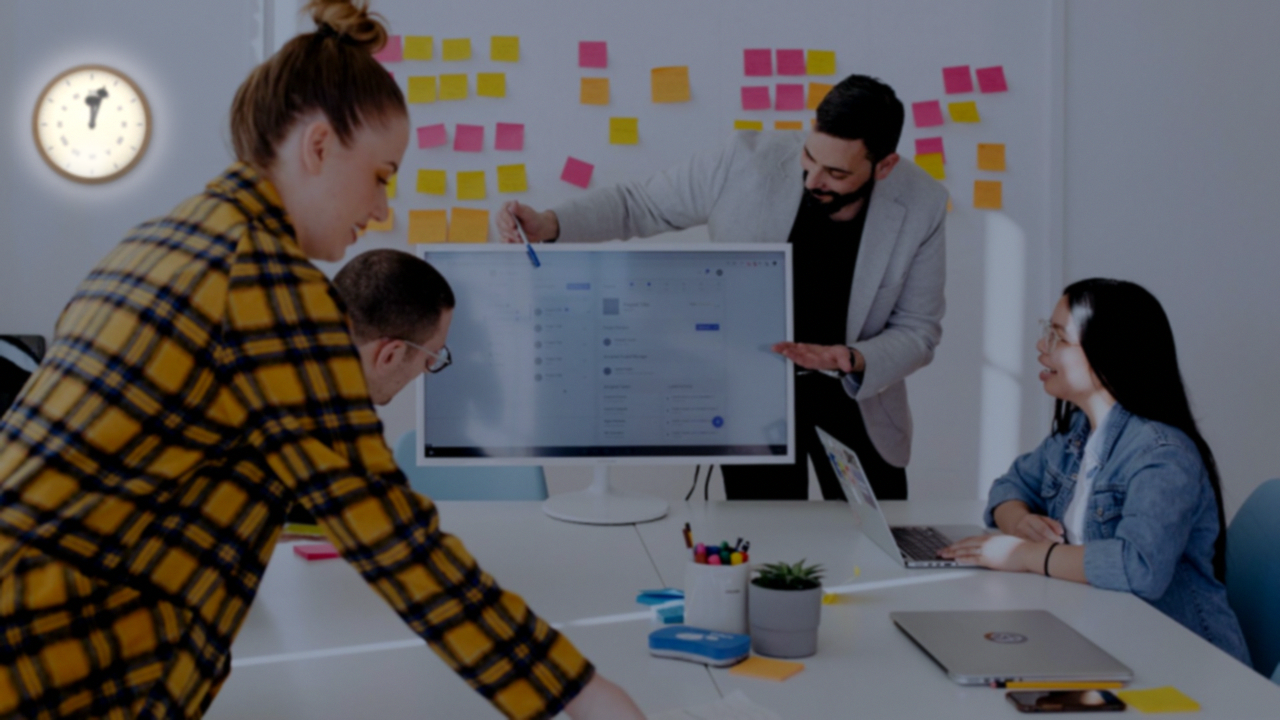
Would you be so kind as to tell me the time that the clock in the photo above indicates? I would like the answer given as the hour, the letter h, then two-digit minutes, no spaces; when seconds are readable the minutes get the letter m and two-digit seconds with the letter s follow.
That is 12h03
